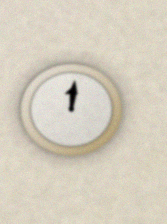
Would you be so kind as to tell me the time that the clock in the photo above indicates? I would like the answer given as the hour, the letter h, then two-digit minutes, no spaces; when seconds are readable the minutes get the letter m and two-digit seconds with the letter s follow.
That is 12h01
